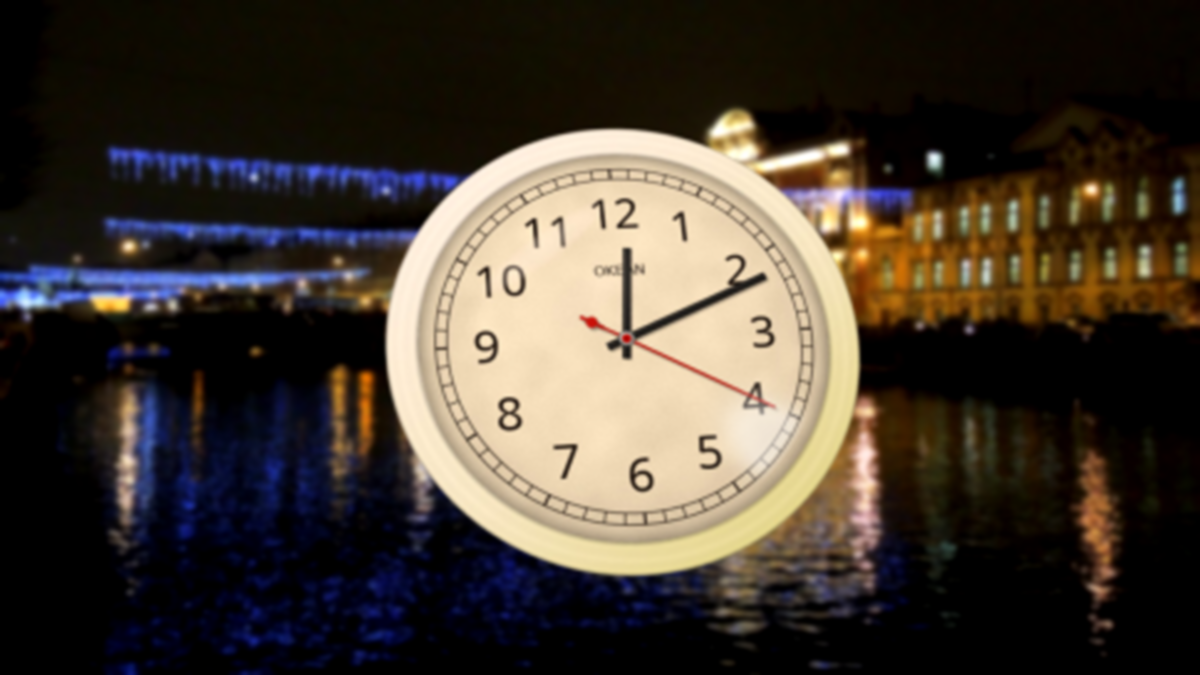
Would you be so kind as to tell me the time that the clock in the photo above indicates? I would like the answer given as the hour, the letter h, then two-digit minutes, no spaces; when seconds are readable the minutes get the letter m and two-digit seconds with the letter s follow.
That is 12h11m20s
